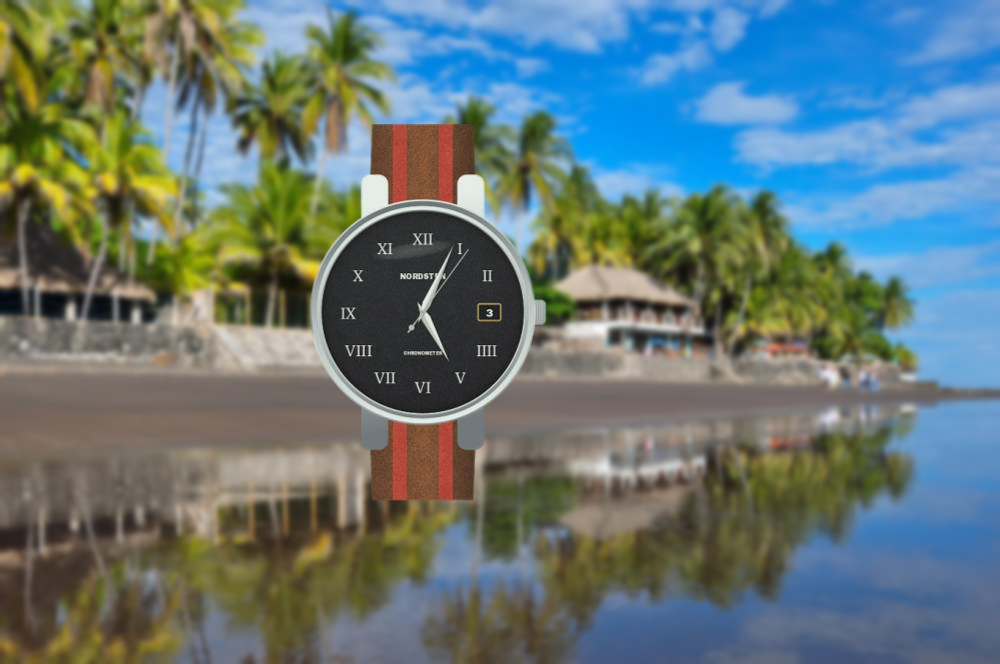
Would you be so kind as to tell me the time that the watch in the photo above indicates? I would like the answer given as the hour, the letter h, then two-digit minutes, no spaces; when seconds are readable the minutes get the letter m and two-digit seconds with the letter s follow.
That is 5h04m06s
